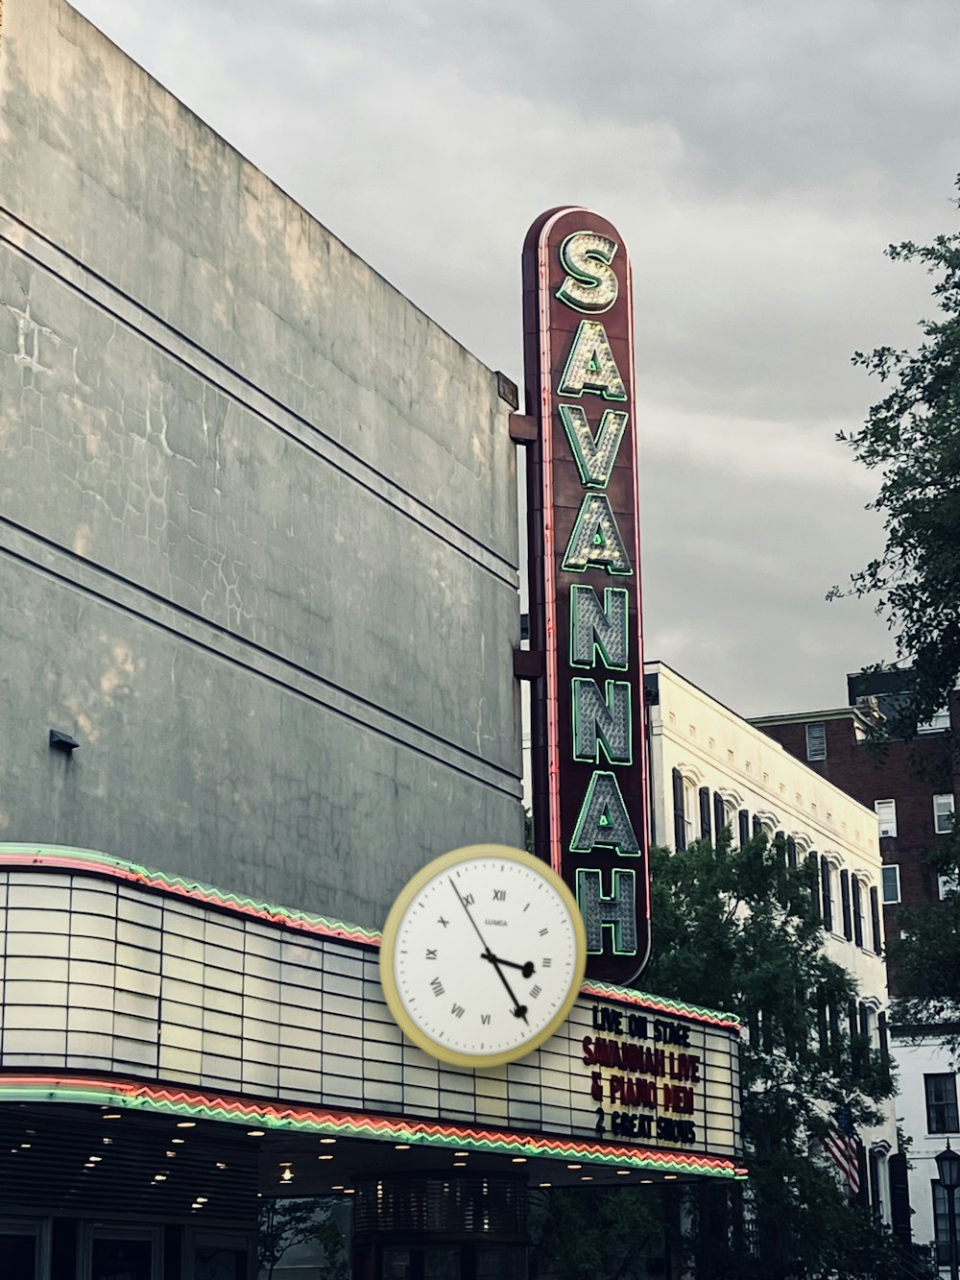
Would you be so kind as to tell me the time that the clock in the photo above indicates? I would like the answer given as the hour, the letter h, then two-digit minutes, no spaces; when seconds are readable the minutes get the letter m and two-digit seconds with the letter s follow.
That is 3h23m54s
